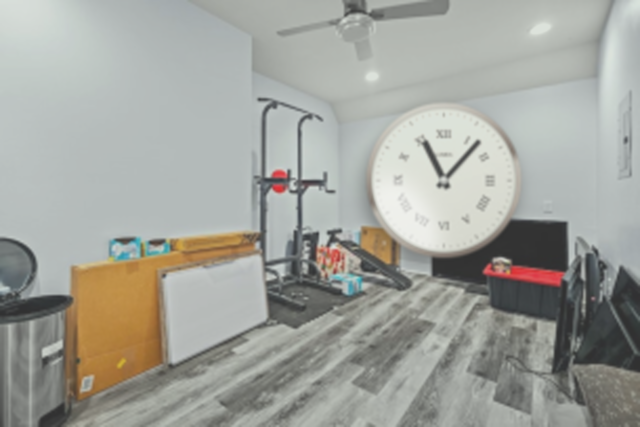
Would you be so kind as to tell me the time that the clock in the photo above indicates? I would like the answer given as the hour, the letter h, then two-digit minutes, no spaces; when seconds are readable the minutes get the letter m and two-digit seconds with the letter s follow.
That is 11h07
